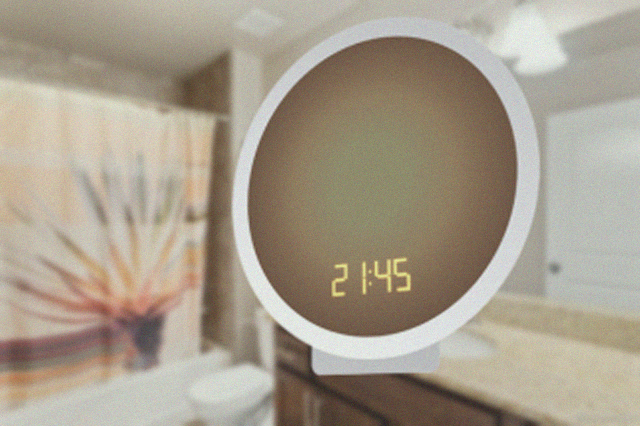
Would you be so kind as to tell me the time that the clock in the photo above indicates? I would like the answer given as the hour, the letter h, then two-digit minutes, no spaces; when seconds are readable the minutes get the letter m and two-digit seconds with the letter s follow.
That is 21h45
